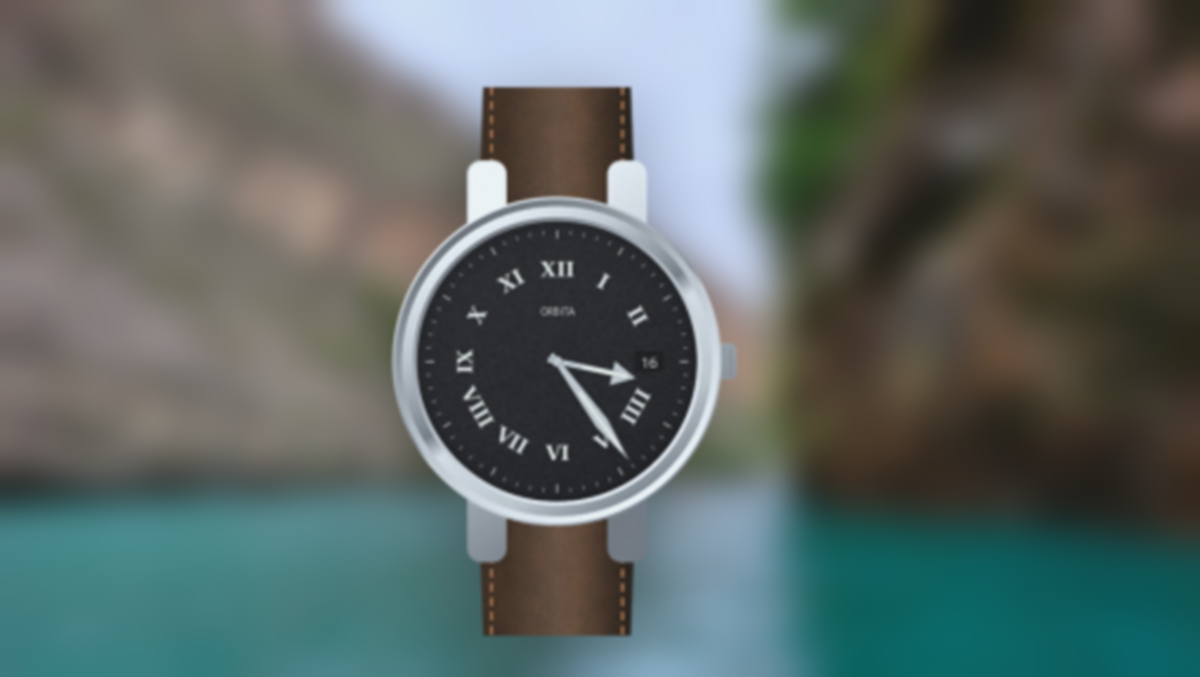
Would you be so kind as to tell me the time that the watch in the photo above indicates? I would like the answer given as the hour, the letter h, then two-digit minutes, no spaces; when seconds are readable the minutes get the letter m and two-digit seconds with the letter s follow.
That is 3h24
